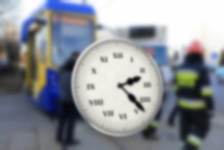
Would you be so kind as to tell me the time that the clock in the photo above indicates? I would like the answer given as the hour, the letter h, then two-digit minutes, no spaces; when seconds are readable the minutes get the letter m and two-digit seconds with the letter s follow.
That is 2h23
